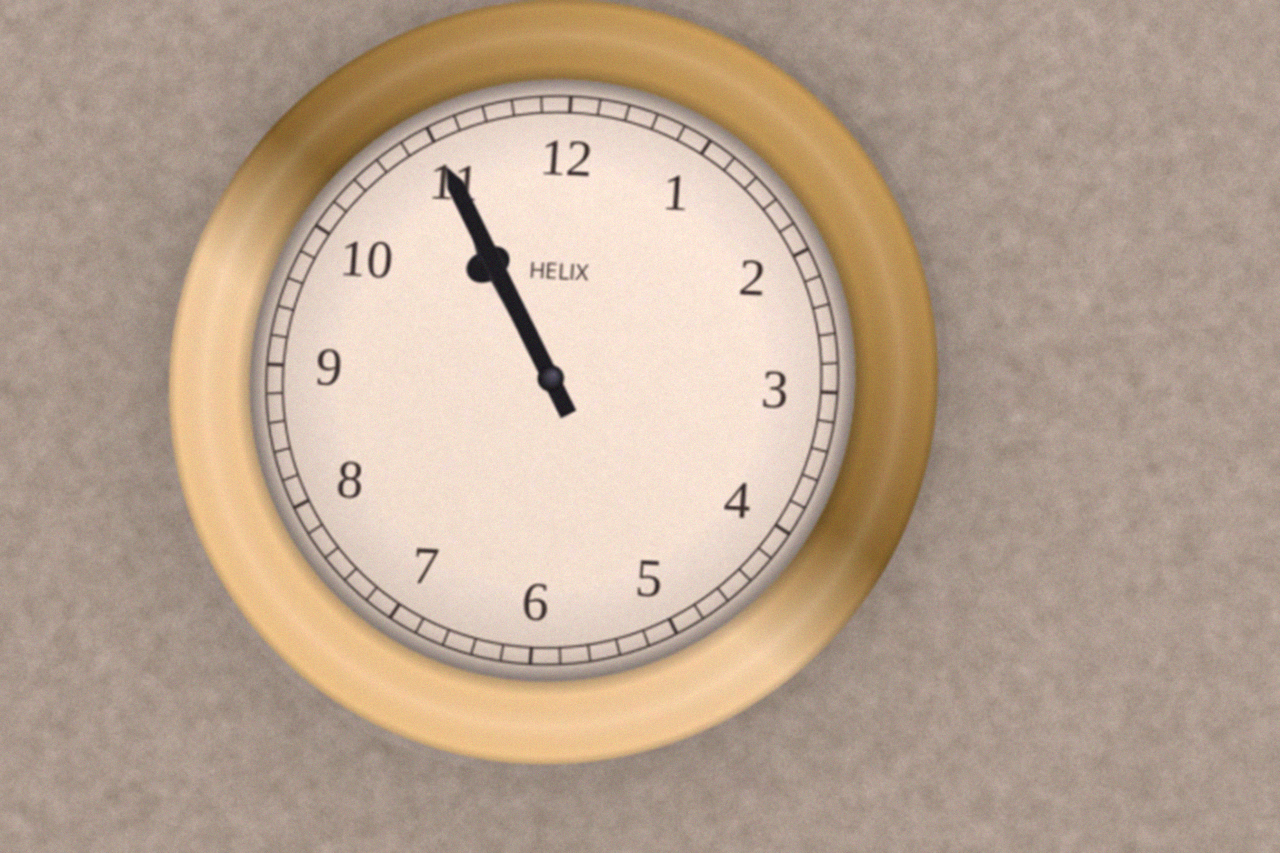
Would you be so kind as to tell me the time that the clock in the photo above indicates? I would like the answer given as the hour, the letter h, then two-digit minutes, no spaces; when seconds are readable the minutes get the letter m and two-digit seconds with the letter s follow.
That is 10h55
